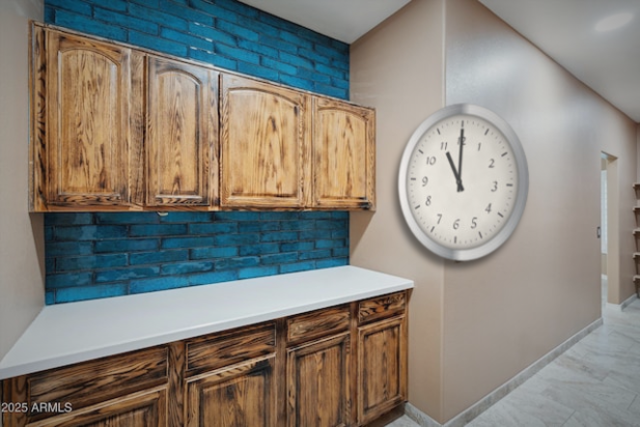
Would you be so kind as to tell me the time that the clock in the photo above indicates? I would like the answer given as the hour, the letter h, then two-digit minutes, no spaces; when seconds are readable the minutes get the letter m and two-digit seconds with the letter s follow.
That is 11h00
